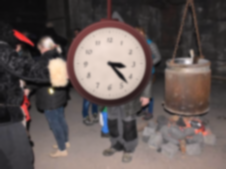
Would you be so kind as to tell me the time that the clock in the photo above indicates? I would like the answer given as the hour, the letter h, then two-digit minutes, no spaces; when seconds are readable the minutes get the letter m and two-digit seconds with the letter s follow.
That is 3h23
